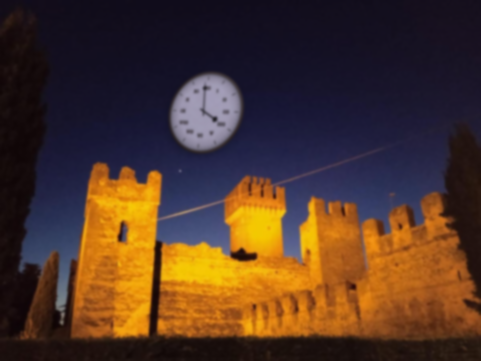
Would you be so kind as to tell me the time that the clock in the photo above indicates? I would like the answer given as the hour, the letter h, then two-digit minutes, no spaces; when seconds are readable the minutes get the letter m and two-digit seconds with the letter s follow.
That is 3h59
